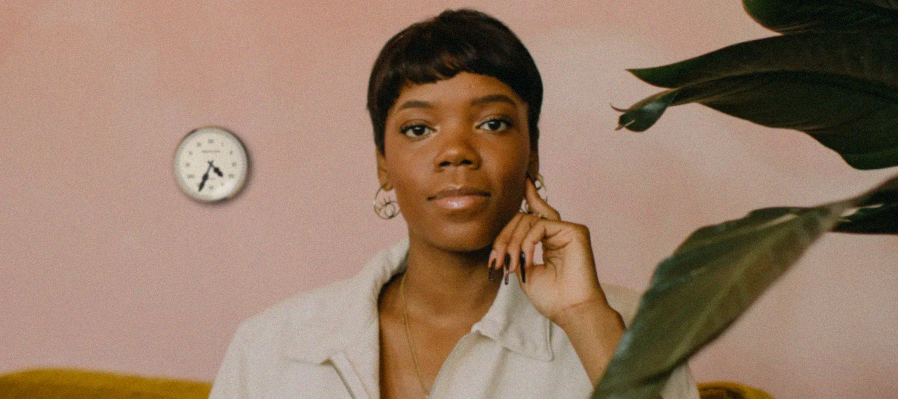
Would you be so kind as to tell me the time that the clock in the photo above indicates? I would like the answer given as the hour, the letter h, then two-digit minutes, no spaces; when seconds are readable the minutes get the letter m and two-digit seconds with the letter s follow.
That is 4h34
